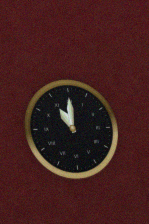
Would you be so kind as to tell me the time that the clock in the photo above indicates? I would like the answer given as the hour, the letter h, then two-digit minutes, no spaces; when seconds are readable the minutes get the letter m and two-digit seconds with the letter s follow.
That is 11h00
